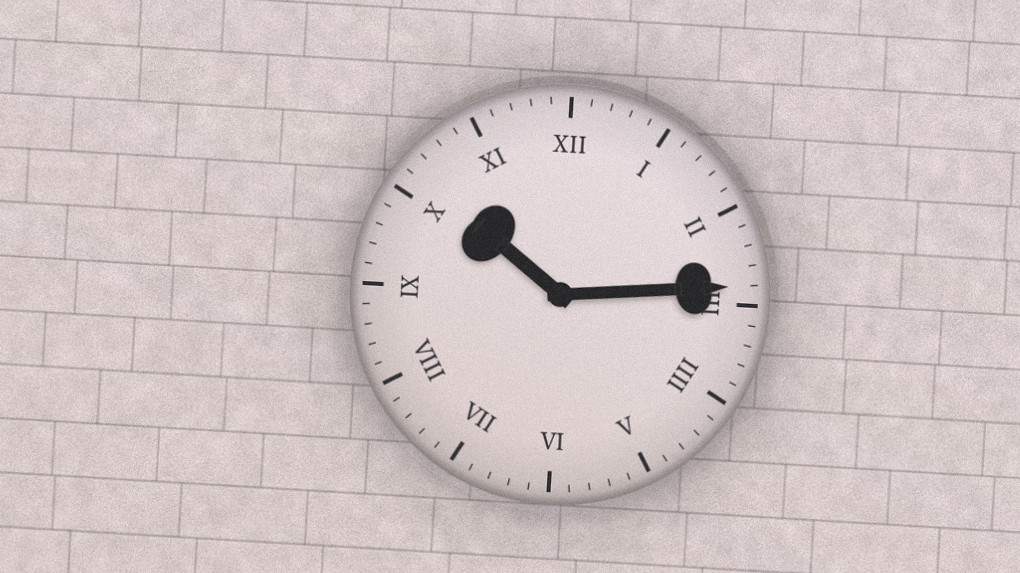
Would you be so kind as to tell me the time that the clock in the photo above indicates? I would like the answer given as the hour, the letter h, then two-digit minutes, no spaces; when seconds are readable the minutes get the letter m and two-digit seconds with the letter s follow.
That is 10h14
